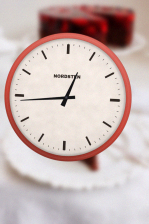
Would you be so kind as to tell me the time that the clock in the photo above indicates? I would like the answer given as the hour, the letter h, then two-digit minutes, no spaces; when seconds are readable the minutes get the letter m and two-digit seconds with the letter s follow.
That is 12h44
